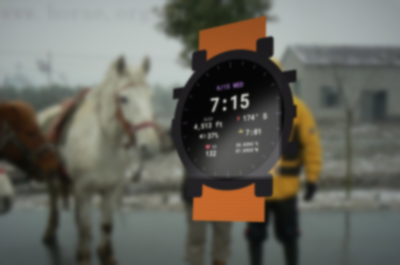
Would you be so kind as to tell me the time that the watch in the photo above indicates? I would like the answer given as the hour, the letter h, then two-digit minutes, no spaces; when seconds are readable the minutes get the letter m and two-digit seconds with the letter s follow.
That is 7h15
